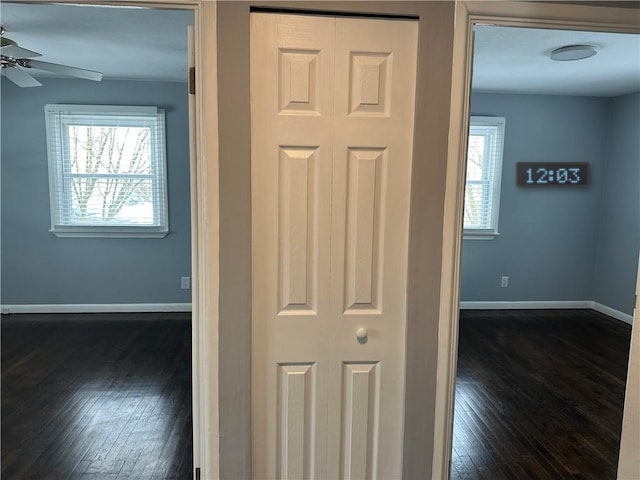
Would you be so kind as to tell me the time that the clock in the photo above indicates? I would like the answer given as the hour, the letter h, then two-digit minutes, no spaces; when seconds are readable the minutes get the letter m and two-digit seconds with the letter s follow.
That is 12h03
